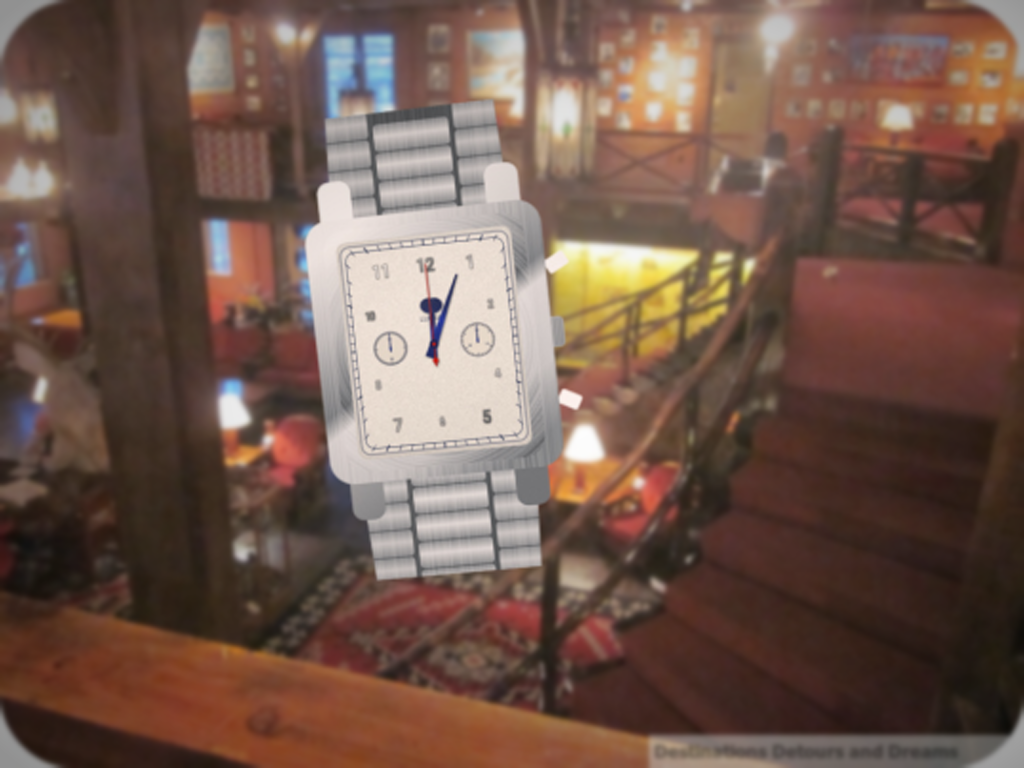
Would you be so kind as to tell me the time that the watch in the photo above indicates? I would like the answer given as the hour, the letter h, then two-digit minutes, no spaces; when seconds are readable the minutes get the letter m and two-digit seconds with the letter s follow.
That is 12h04
